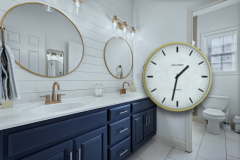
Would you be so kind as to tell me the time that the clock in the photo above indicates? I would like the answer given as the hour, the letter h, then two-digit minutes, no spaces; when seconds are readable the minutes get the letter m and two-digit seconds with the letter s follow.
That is 1h32
